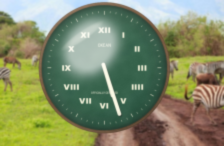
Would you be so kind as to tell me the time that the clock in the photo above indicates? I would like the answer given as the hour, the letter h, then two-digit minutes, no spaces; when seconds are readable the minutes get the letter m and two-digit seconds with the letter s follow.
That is 5h27
